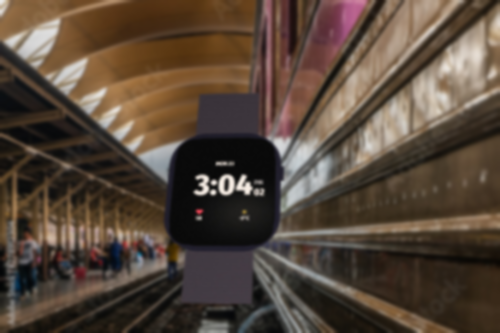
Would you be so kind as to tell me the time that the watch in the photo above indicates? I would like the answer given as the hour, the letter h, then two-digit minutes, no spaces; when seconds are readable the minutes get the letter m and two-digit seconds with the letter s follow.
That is 3h04
